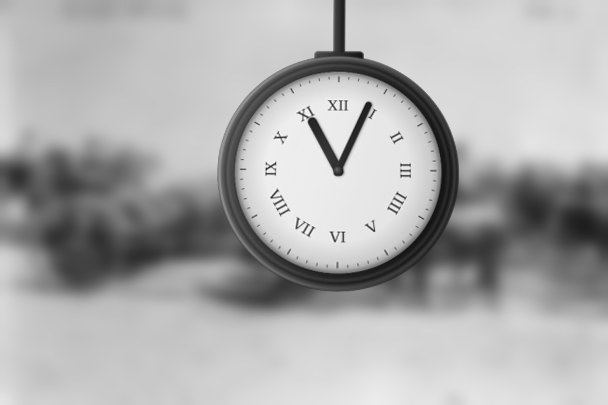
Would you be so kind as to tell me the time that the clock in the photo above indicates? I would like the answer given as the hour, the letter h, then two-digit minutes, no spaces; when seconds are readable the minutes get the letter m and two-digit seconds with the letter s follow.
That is 11h04
